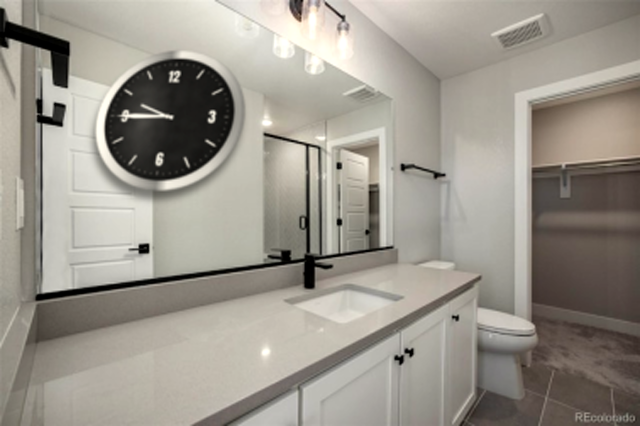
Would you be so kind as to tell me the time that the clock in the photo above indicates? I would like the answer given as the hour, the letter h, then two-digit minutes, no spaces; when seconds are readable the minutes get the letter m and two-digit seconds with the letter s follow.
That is 9h45
